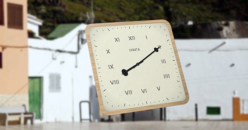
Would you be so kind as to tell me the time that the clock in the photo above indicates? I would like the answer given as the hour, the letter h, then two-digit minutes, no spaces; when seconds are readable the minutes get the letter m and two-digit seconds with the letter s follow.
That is 8h10
